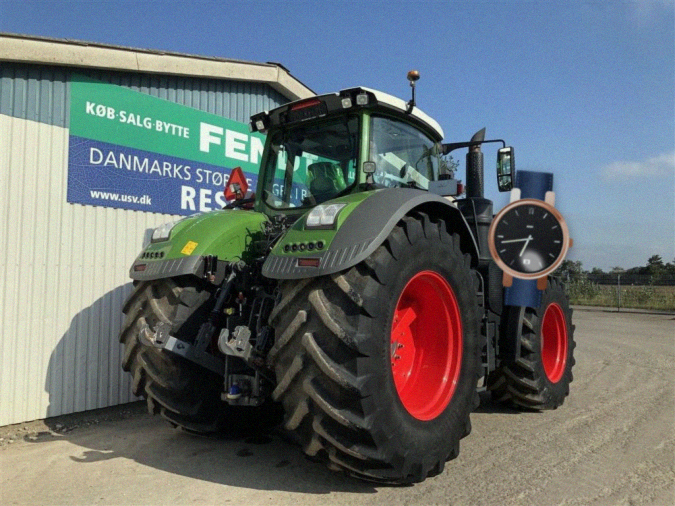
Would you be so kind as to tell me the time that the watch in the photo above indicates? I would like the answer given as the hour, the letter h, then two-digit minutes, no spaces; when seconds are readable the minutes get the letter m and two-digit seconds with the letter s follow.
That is 6h43
